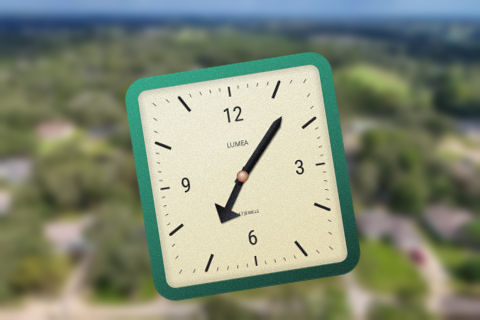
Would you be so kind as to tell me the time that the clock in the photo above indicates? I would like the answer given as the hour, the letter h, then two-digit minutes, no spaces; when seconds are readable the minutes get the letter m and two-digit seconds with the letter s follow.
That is 7h07
